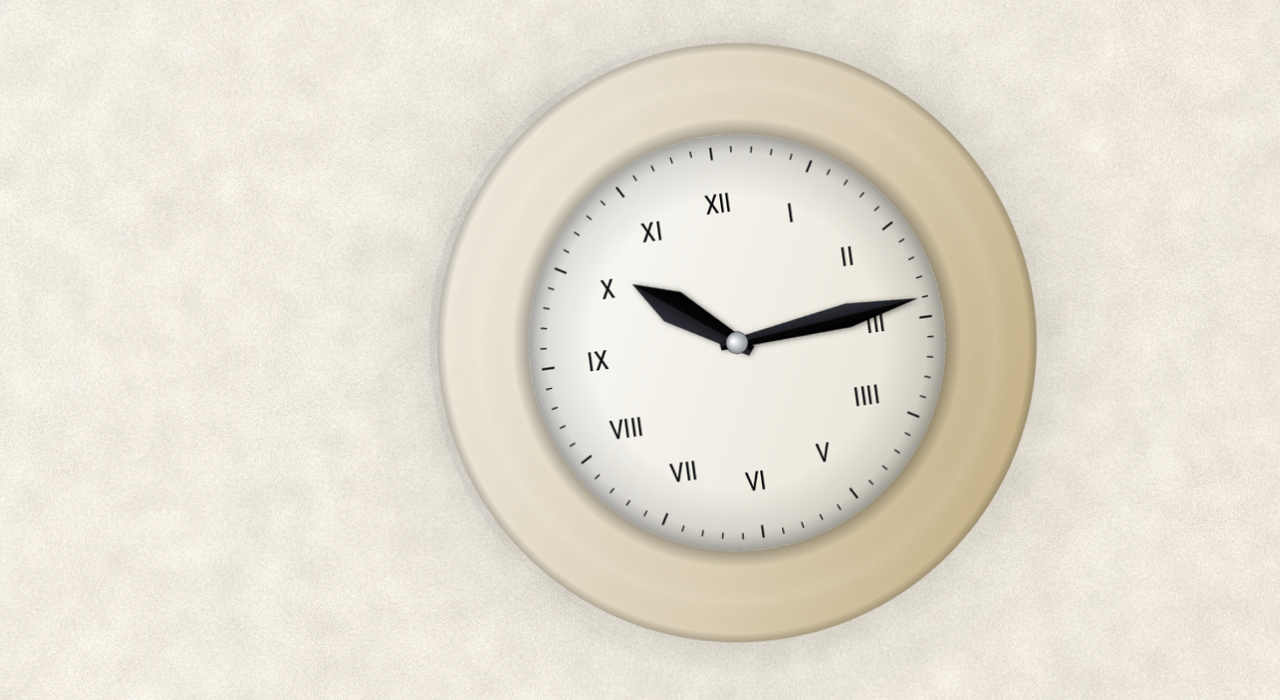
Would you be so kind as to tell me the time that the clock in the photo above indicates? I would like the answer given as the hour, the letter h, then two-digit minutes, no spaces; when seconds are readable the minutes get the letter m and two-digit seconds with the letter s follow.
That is 10h14
